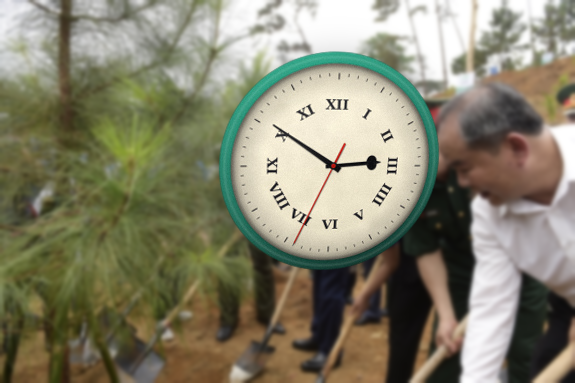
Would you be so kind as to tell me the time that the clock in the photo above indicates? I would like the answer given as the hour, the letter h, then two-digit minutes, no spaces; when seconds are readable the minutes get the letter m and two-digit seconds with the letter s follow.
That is 2h50m34s
